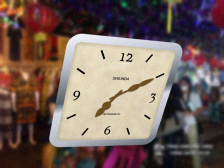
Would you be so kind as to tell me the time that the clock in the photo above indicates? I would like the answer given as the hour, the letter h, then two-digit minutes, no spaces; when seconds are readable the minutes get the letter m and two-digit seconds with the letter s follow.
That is 7h10
